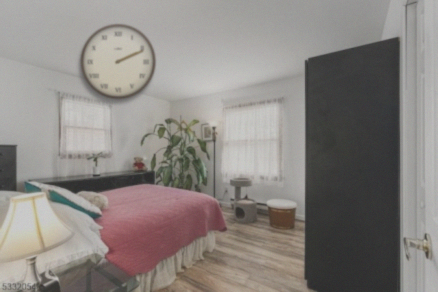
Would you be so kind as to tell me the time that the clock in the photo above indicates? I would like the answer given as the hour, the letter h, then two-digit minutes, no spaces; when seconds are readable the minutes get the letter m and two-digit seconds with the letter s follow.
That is 2h11
